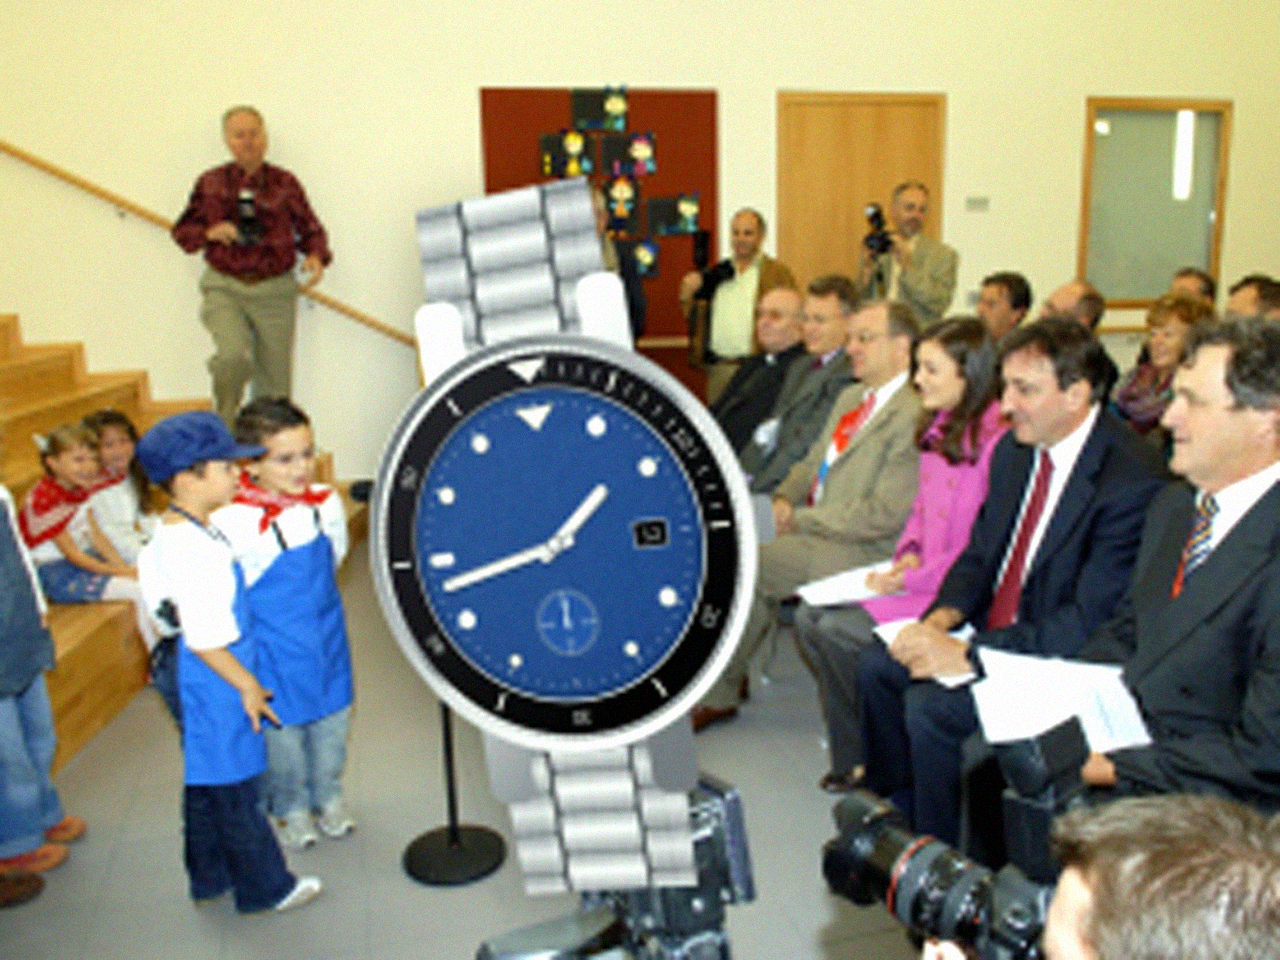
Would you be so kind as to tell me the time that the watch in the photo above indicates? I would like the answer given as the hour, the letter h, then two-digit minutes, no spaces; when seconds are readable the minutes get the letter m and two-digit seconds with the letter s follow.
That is 1h43
